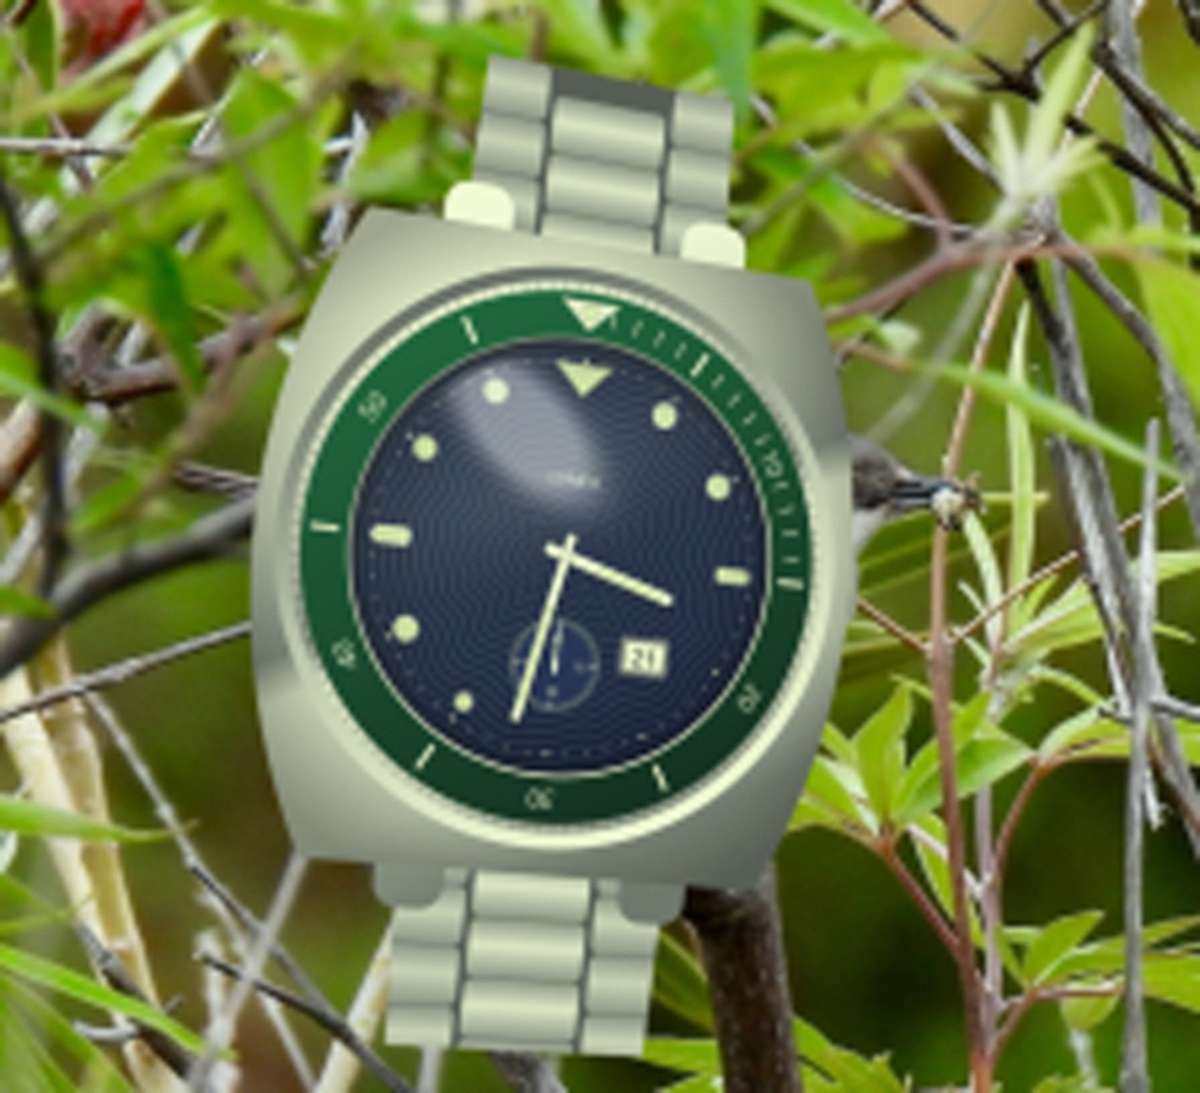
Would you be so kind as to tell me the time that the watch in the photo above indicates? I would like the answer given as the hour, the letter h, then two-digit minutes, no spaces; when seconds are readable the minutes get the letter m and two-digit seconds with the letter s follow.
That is 3h32
